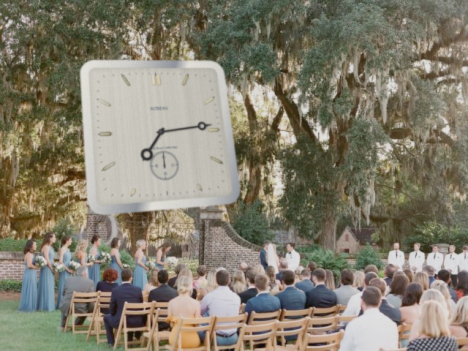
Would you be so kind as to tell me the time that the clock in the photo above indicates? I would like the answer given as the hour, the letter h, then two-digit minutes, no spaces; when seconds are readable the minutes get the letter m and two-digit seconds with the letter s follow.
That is 7h14
